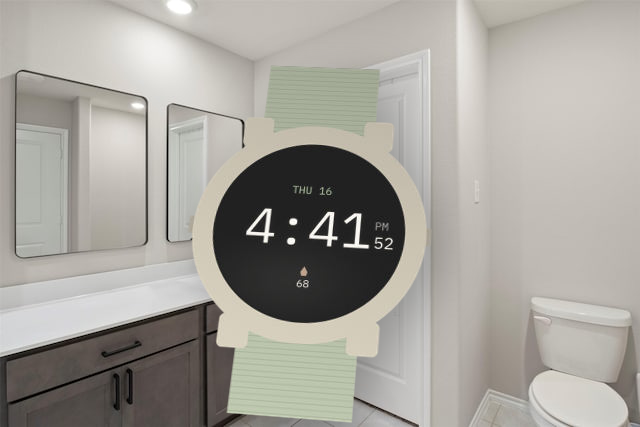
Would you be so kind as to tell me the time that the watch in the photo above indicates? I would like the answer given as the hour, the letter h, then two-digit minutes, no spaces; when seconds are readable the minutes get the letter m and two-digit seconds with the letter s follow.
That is 4h41m52s
